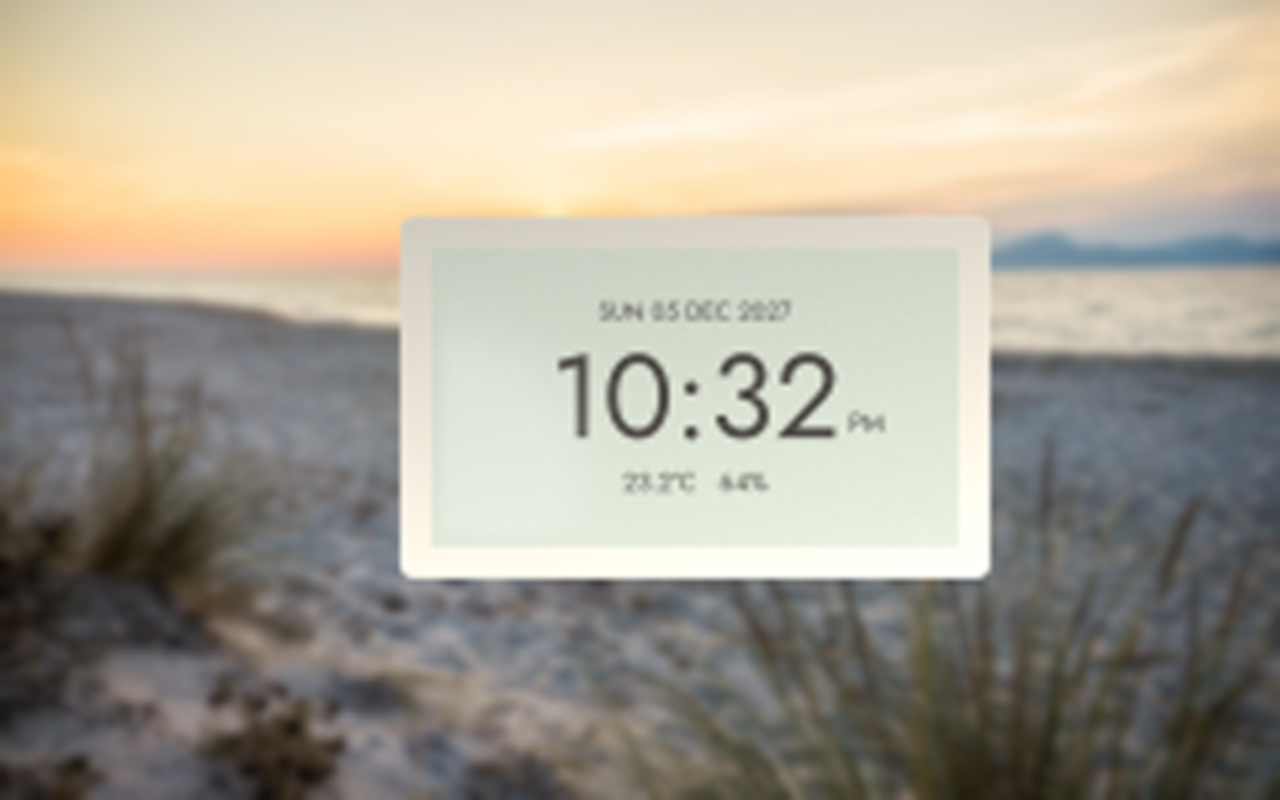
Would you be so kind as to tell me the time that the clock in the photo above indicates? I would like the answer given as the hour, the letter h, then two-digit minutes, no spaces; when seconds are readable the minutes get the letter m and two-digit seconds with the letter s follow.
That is 10h32
